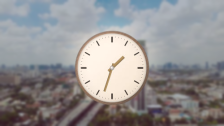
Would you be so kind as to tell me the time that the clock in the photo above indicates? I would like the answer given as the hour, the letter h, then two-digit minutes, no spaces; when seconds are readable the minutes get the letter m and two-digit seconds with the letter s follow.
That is 1h33
